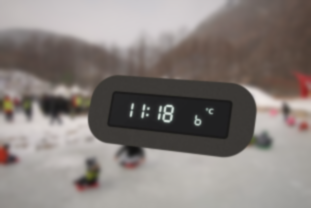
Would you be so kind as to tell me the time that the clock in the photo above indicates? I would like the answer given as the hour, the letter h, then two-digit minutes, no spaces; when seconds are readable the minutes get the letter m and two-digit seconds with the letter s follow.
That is 11h18
